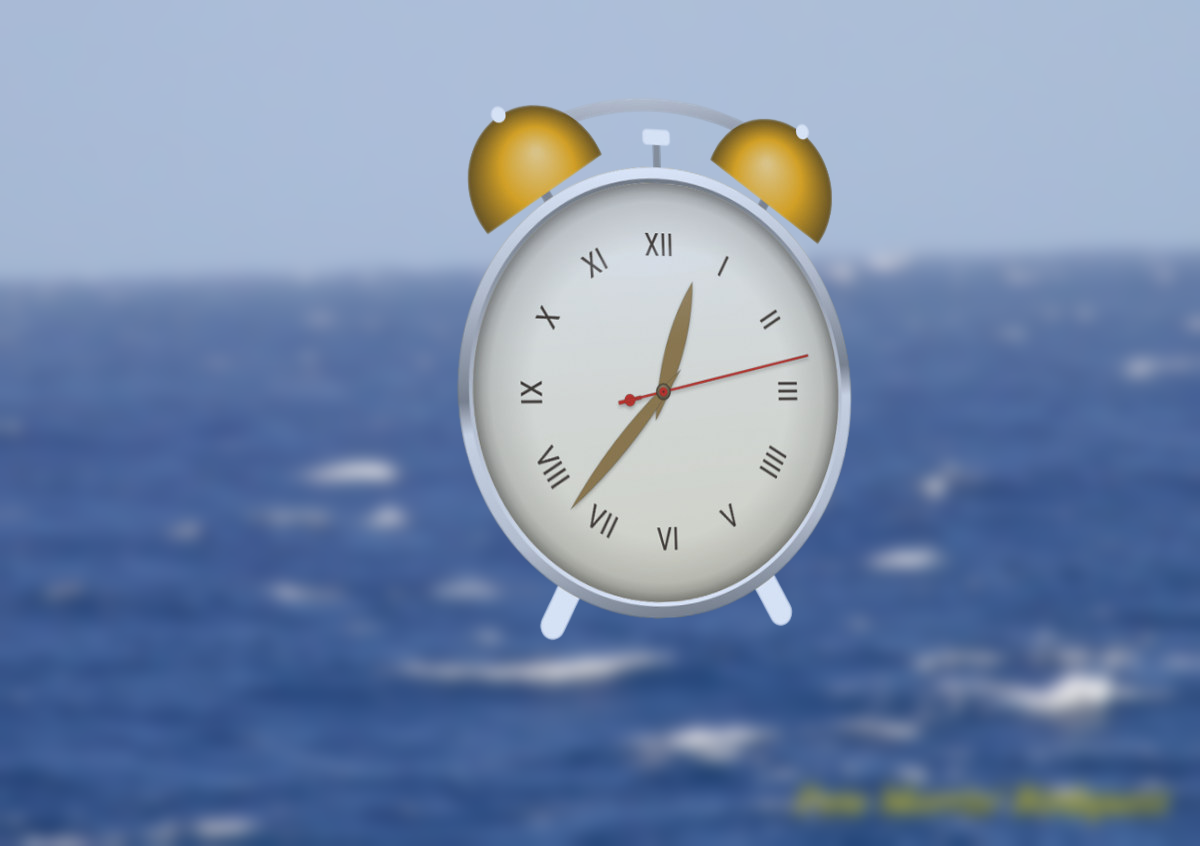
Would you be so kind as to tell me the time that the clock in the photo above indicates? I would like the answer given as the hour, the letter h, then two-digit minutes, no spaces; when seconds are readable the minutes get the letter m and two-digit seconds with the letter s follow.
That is 12h37m13s
